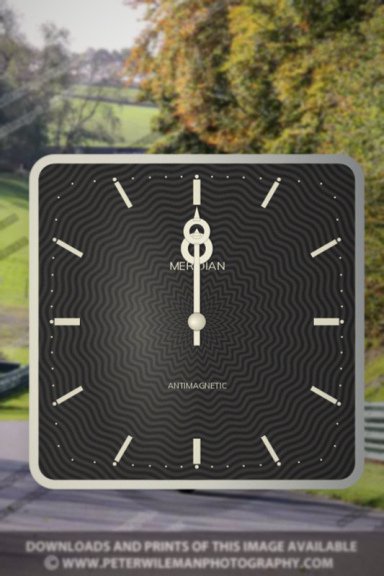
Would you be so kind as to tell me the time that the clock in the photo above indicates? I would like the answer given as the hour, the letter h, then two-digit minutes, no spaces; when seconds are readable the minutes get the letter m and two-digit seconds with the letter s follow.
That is 12h00
